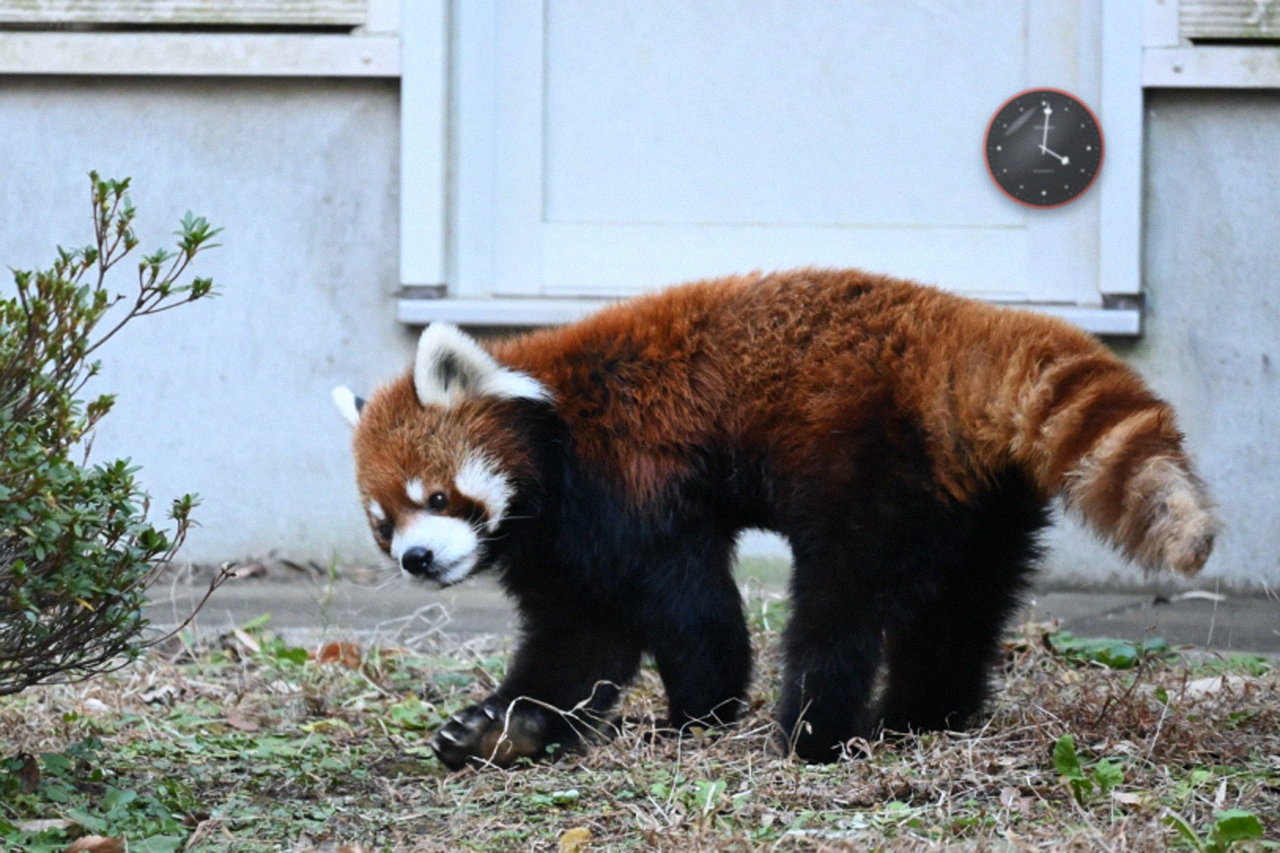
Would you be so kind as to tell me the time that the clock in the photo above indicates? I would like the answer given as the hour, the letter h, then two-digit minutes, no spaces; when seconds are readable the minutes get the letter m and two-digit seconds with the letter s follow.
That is 4h01
